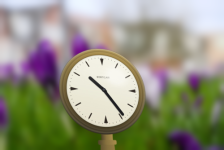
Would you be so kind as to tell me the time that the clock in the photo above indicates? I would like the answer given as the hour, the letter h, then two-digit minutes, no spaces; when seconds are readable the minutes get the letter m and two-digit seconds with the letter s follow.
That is 10h24
